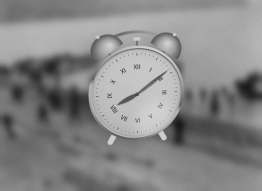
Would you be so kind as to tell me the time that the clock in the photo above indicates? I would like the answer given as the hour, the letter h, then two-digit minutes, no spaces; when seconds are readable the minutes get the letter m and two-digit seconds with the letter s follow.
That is 8h09
